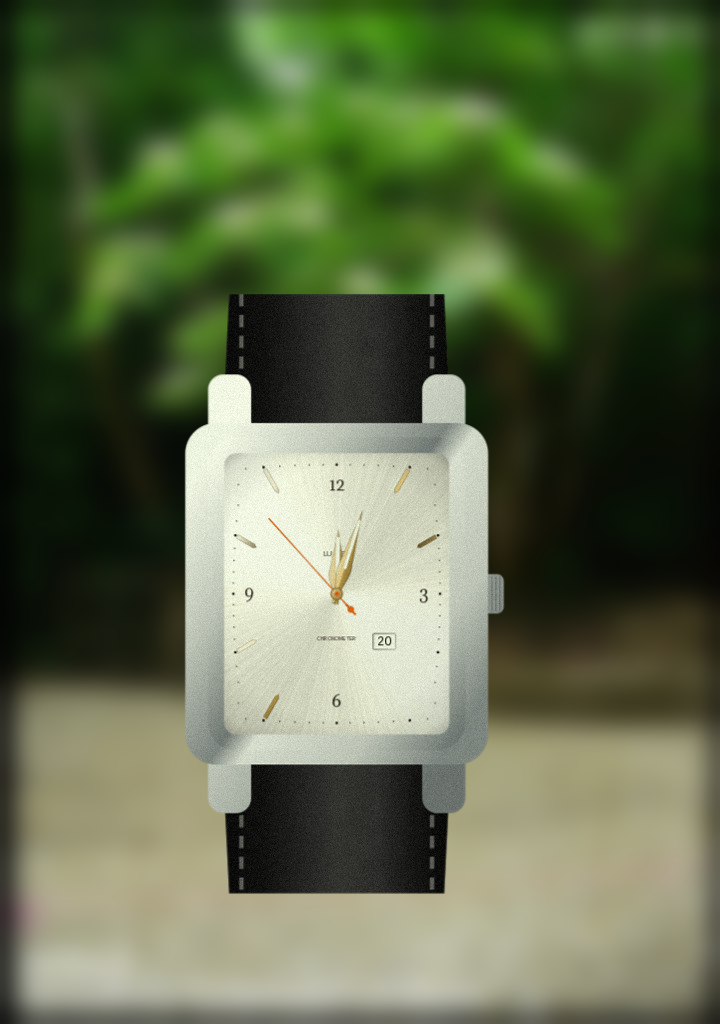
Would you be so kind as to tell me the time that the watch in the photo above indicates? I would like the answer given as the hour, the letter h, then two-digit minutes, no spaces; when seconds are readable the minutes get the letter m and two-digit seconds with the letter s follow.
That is 12h02m53s
